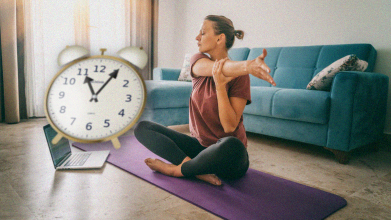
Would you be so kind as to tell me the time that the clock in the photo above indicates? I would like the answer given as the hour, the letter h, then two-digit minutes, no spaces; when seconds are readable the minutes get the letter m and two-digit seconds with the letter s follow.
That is 11h05
